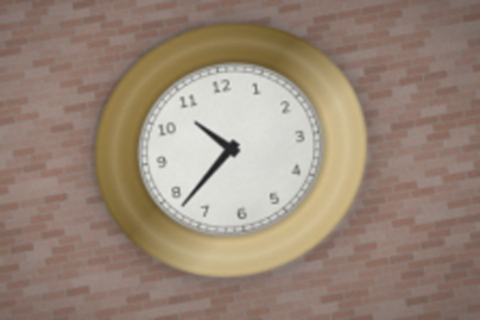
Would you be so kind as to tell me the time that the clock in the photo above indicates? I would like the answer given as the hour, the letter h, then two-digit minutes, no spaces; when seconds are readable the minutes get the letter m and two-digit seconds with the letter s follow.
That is 10h38
